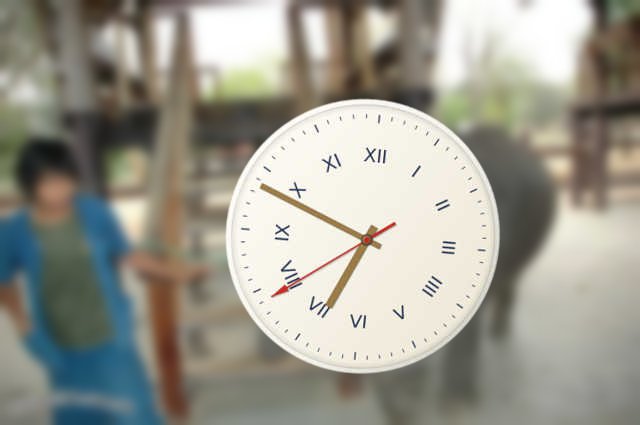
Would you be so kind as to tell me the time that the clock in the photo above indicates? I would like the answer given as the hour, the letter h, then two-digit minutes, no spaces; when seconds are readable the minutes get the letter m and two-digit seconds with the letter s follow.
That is 6h48m39s
